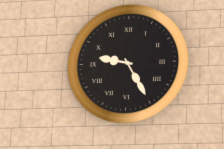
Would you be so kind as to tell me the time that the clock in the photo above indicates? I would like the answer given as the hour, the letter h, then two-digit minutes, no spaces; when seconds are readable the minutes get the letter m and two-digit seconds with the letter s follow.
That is 9h25
